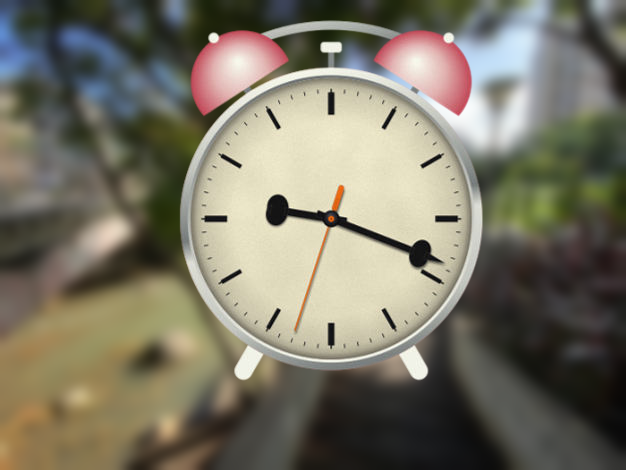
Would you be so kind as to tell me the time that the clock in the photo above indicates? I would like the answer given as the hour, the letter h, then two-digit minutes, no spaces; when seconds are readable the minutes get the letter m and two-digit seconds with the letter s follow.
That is 9h18m33s
